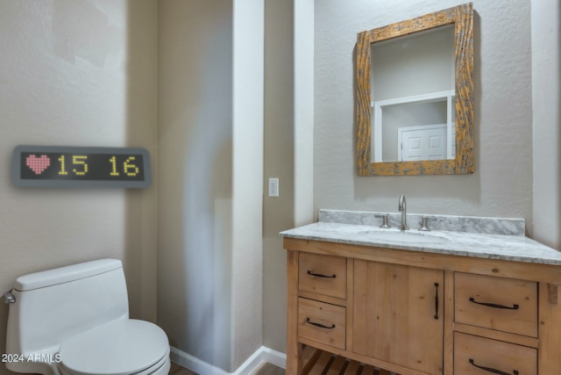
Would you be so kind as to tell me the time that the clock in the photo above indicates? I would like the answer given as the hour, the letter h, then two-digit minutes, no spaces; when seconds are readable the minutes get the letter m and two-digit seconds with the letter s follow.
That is 15h16
